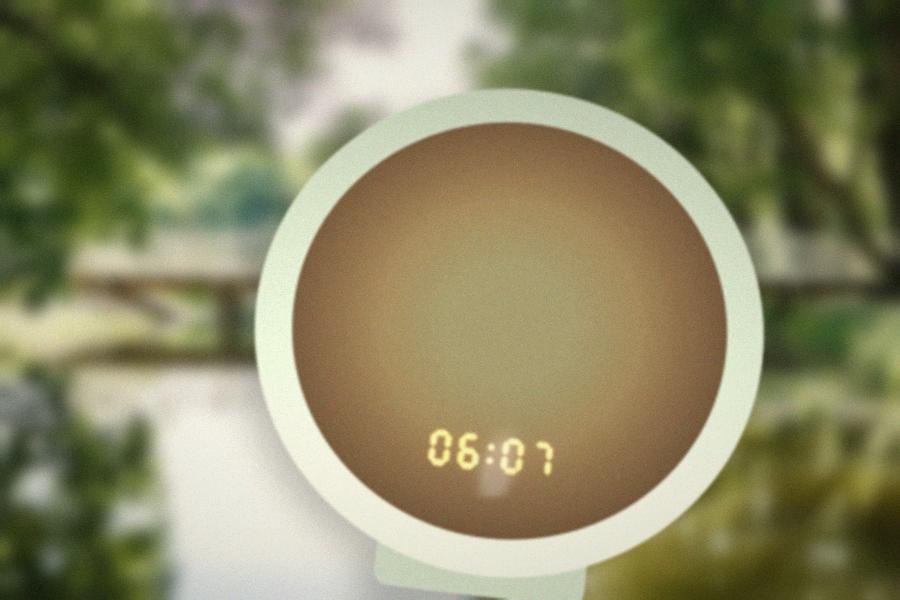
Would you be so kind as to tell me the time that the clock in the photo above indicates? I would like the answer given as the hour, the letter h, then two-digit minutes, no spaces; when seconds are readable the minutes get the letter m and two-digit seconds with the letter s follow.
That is 6h07
